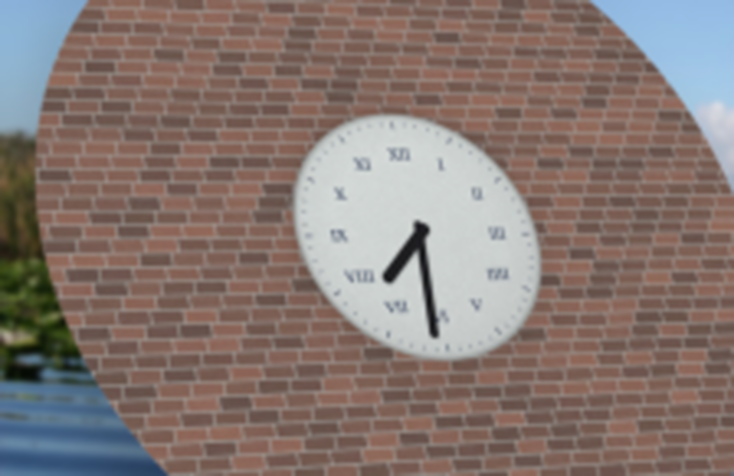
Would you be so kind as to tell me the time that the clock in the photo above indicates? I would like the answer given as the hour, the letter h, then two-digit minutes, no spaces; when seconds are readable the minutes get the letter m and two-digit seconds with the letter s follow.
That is 7h31
